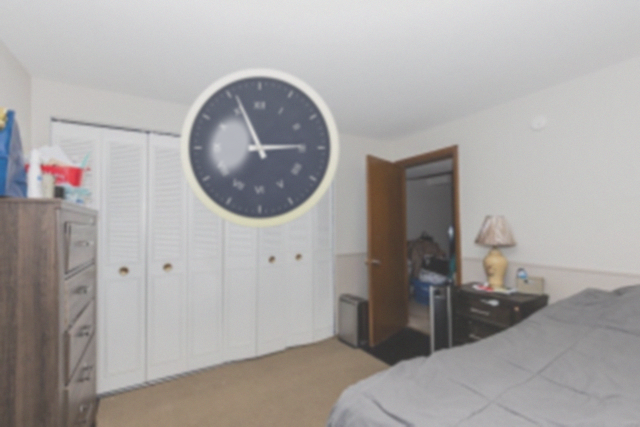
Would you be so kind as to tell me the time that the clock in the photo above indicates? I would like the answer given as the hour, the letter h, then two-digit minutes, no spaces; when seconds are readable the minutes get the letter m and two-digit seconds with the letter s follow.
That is 2h56
